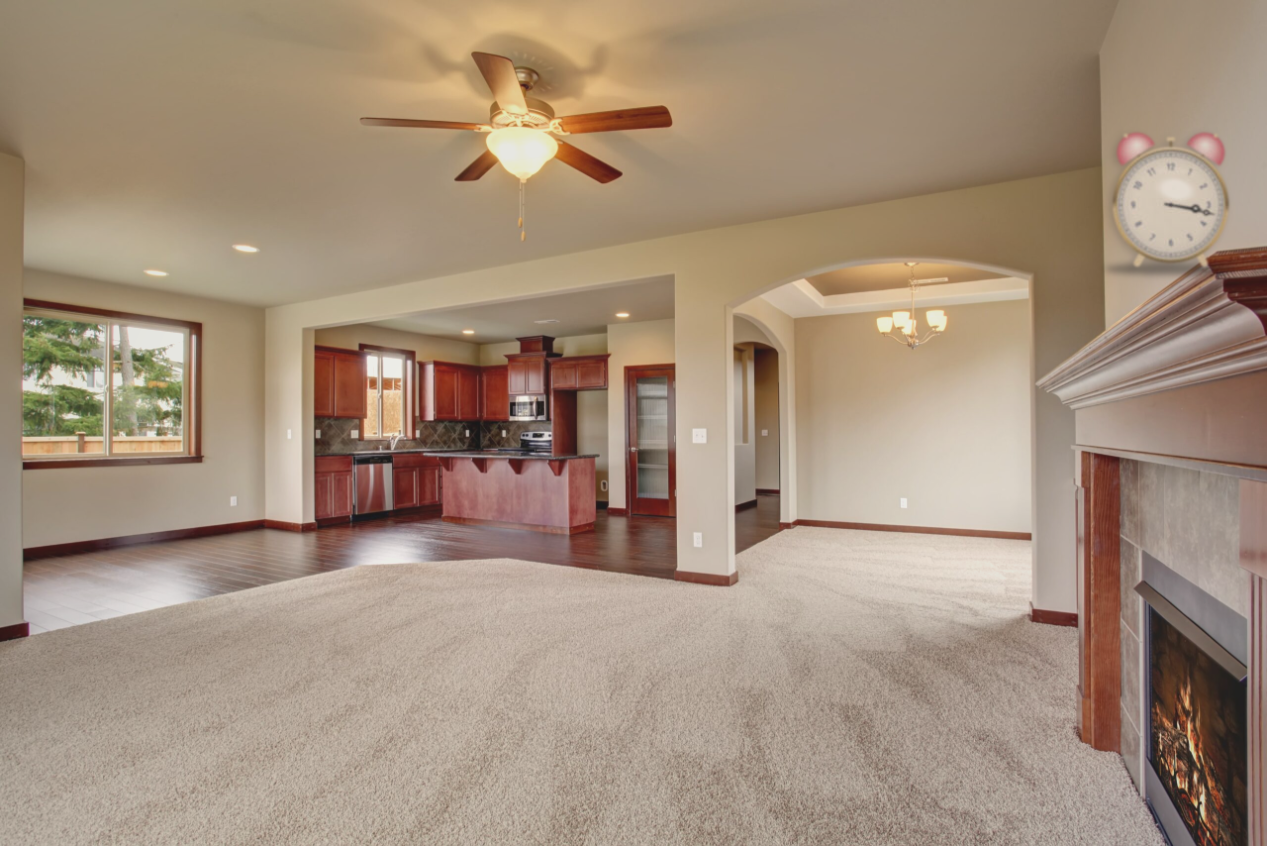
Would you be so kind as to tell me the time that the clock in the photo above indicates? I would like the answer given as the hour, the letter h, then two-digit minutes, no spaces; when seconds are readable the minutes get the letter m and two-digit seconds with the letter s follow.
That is 3h17
